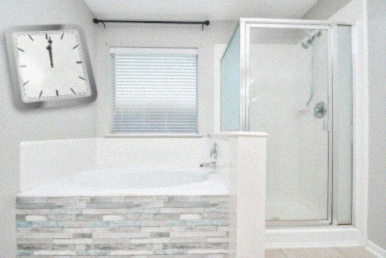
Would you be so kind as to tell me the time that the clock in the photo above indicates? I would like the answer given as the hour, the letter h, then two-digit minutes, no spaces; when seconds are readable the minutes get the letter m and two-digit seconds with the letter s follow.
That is 12h01
